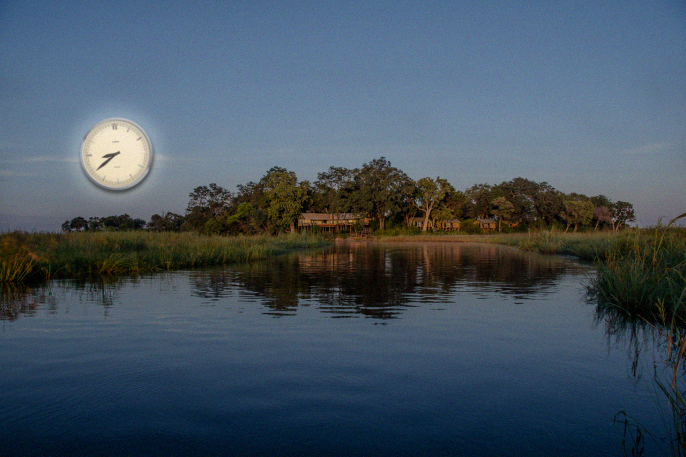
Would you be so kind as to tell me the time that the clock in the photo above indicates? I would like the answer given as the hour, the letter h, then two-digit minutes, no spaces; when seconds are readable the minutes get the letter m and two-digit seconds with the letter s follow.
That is 8h39
